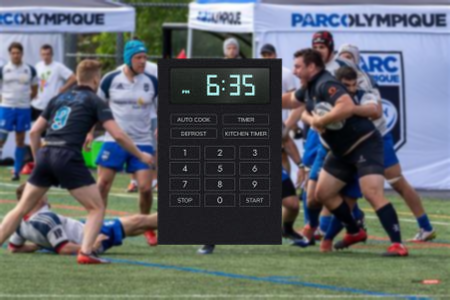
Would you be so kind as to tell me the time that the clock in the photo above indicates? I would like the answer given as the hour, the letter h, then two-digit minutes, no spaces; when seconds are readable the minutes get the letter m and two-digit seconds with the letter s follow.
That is 6h35
